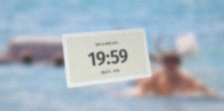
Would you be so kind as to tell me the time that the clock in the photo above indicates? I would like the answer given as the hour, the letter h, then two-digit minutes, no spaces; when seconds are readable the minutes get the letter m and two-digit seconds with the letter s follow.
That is 19h59
